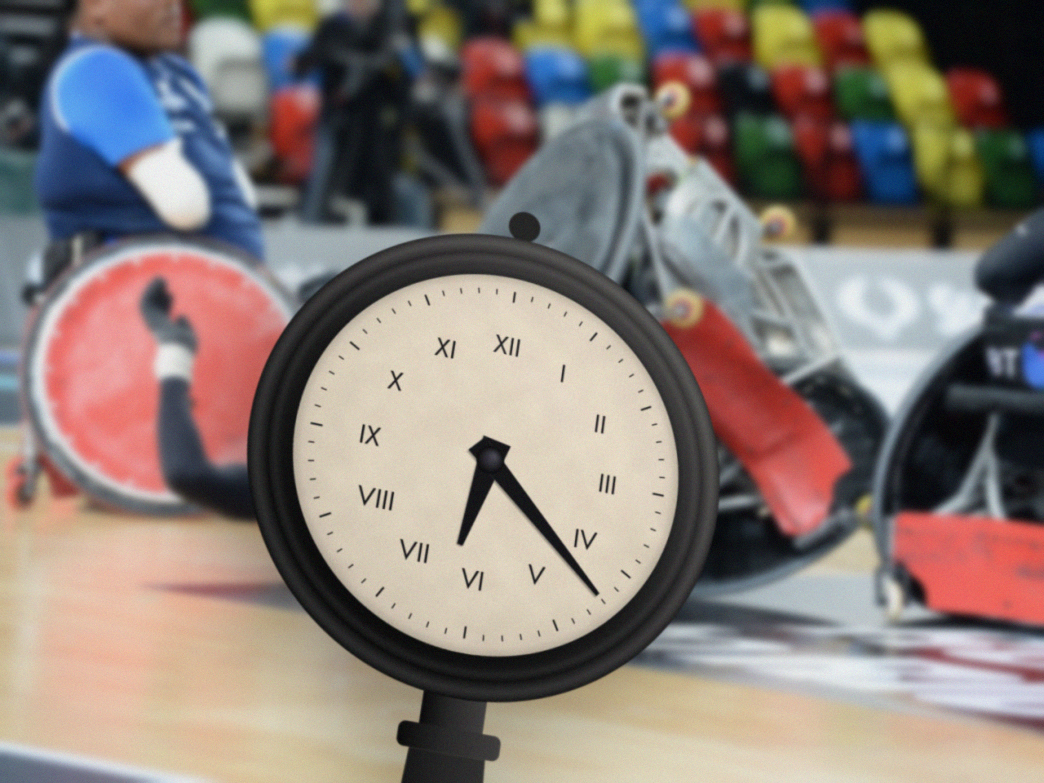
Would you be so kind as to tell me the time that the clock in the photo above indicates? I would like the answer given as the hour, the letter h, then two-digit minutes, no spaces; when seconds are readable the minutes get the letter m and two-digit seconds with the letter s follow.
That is 6h22
